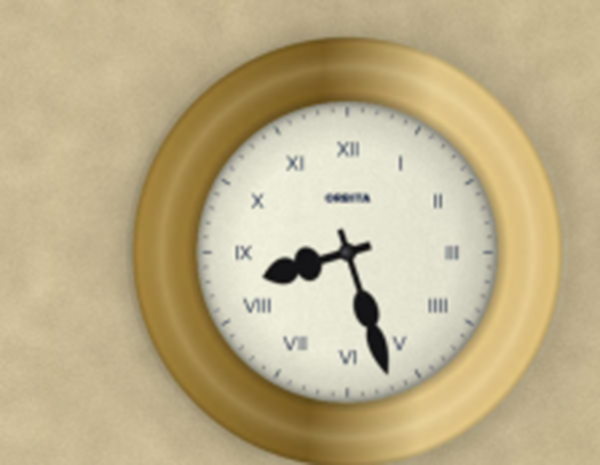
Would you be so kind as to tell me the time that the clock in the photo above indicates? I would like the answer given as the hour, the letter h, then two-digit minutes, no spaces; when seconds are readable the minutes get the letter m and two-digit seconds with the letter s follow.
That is 8h27
